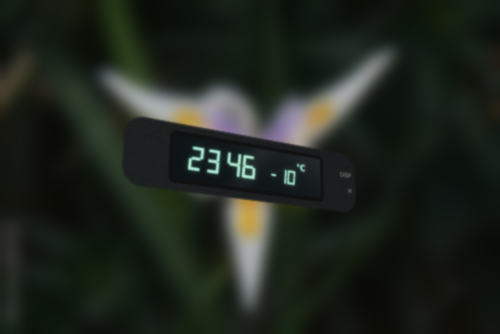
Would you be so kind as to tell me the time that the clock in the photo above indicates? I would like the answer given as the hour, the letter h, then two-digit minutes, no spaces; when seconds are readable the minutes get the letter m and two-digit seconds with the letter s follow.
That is 23h46
